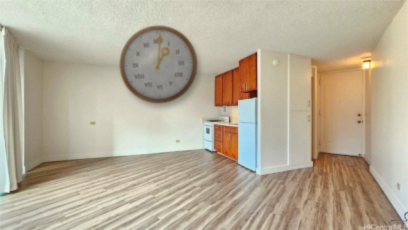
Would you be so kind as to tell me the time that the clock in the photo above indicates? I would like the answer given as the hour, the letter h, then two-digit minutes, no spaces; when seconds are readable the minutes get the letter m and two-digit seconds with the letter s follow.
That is 1h01
